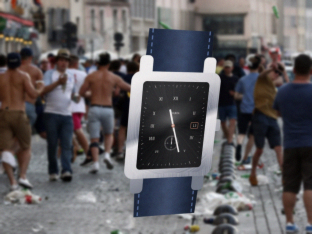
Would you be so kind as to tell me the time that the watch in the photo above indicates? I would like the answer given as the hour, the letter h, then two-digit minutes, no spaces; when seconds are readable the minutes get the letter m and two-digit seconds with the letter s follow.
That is 11h27
